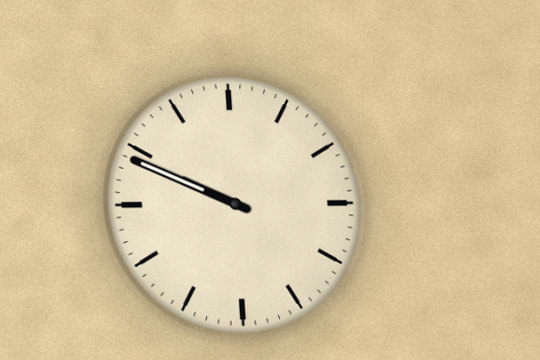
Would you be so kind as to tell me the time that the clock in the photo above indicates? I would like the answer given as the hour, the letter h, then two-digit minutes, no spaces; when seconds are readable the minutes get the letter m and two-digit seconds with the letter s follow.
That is 9h49
